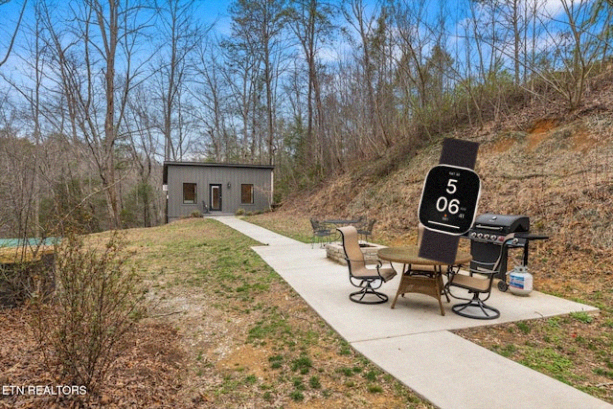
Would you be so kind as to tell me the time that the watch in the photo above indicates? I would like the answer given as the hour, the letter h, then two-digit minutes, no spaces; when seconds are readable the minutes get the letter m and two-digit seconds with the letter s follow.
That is 5h06
